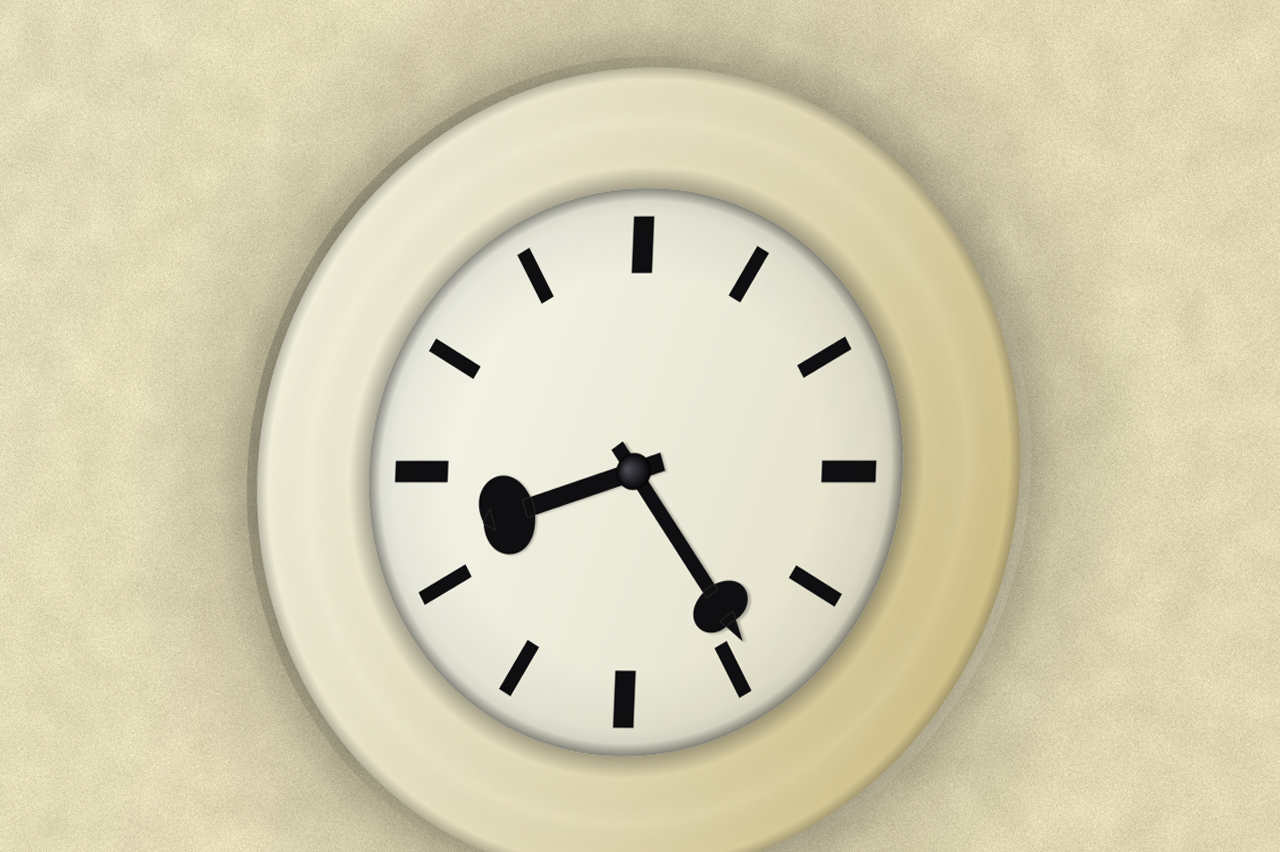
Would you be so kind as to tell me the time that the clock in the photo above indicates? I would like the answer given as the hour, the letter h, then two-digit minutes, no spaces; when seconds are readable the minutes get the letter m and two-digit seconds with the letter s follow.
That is 8h24
